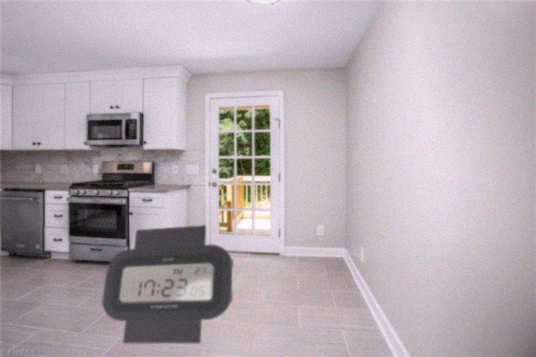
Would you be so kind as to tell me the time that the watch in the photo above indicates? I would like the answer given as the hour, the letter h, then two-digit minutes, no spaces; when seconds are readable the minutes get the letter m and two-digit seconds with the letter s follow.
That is 17h23
